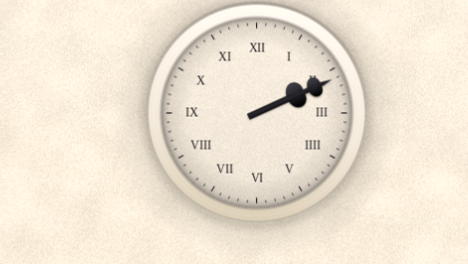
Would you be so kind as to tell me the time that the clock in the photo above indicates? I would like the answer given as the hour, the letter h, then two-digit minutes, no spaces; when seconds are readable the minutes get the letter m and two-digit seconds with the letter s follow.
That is 2h11
